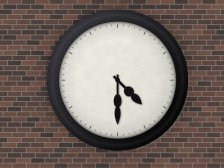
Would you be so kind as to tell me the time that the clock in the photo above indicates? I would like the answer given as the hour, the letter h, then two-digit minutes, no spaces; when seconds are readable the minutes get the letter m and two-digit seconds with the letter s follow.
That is 4h30
